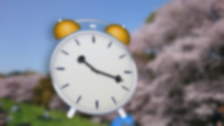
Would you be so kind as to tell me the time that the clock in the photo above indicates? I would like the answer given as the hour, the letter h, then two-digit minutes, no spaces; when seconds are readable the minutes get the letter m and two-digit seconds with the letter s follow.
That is 10h18
